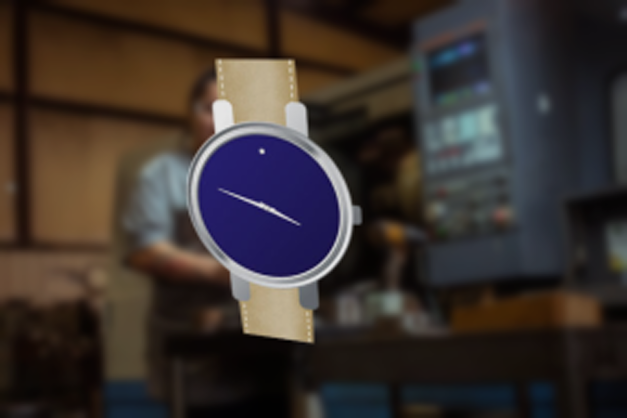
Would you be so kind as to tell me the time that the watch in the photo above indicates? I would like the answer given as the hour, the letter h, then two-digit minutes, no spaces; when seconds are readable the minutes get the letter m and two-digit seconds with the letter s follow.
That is 3h48
